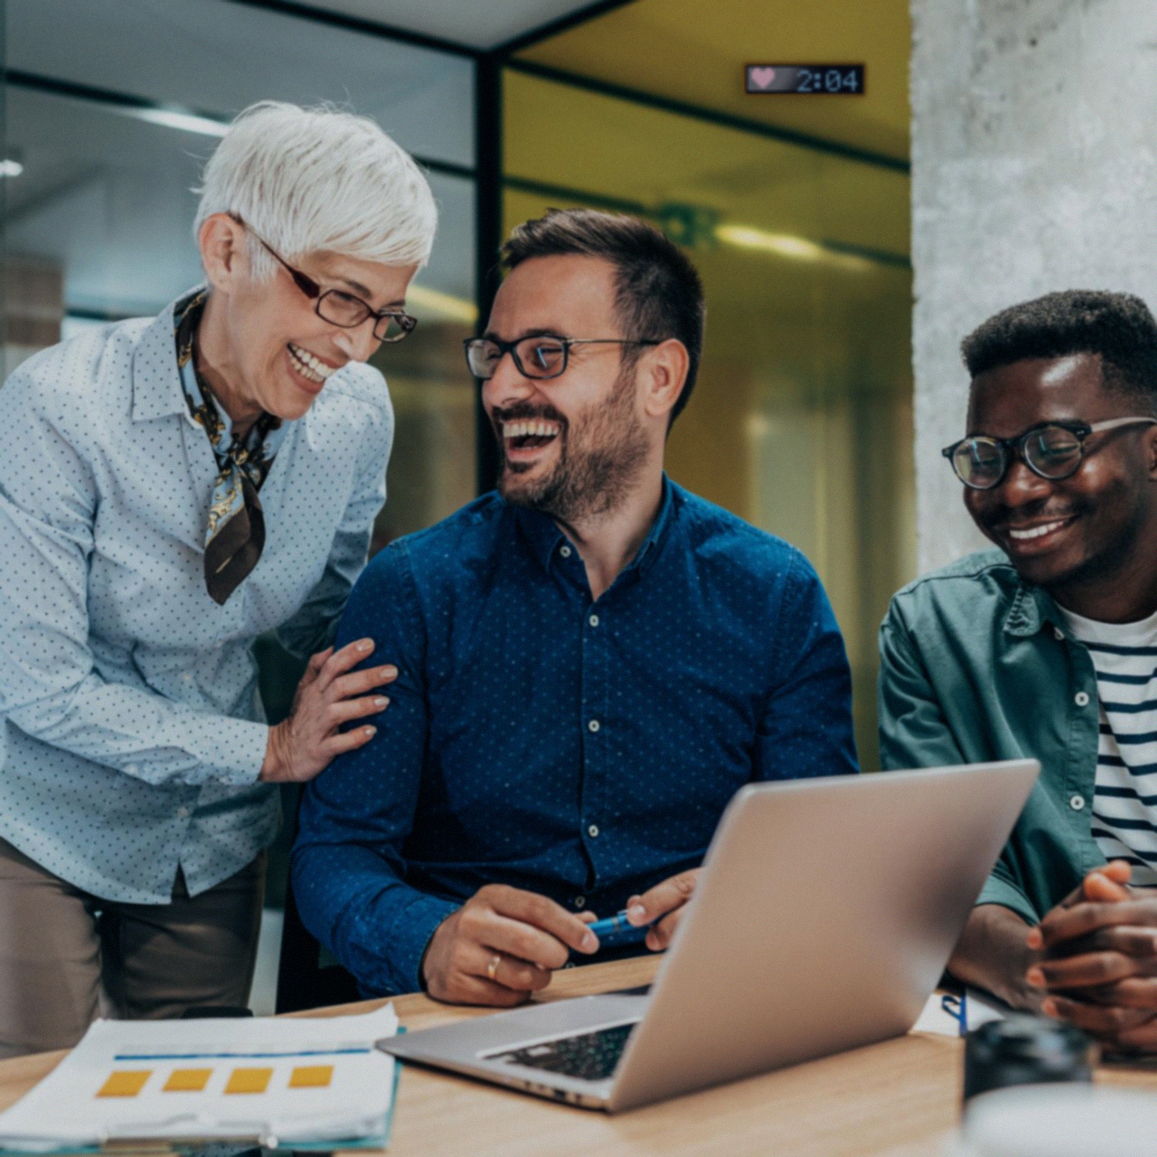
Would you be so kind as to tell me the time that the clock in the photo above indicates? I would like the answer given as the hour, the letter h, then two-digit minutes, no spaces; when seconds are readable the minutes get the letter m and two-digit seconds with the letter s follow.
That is 2h04
